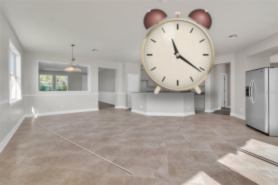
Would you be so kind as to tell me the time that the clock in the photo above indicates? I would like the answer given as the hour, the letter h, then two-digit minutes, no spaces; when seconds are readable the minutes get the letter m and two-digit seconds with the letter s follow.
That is 11h21
